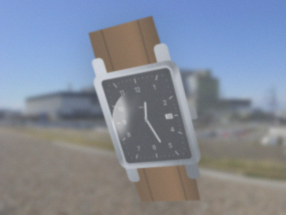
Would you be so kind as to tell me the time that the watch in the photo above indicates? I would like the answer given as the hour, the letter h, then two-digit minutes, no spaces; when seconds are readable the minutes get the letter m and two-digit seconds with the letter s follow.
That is 12h27
